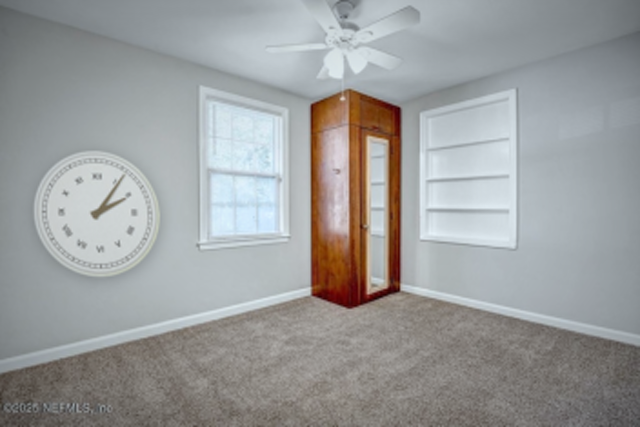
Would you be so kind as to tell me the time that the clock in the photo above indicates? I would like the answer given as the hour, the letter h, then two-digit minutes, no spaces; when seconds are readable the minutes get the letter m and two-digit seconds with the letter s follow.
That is 2h06
